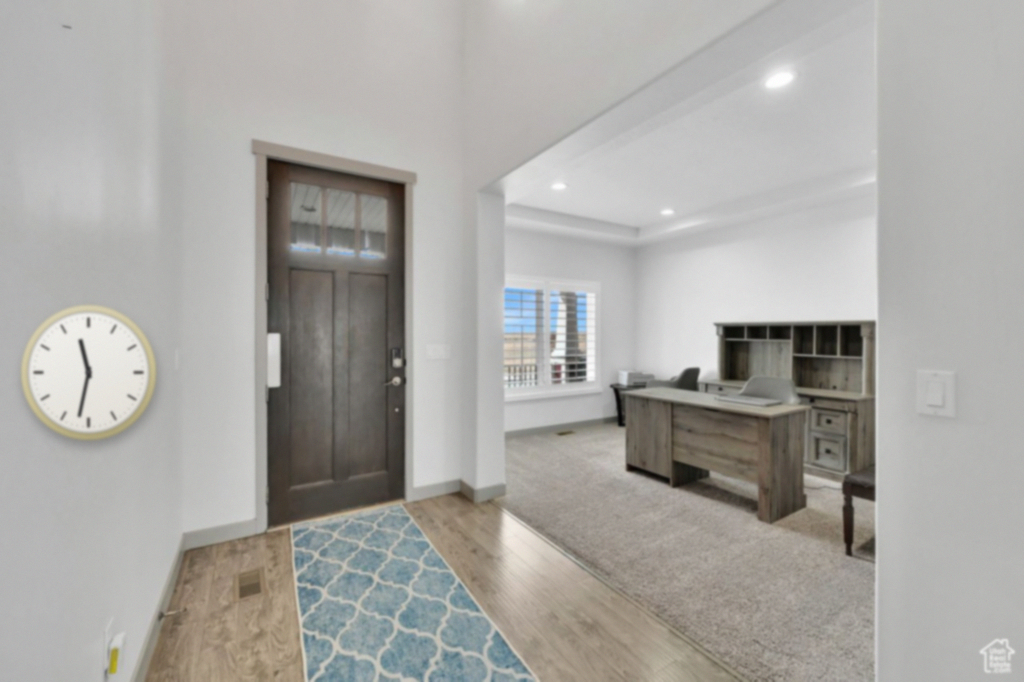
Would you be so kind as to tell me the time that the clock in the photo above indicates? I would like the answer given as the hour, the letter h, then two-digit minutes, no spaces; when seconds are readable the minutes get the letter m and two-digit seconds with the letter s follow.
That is 11h32
